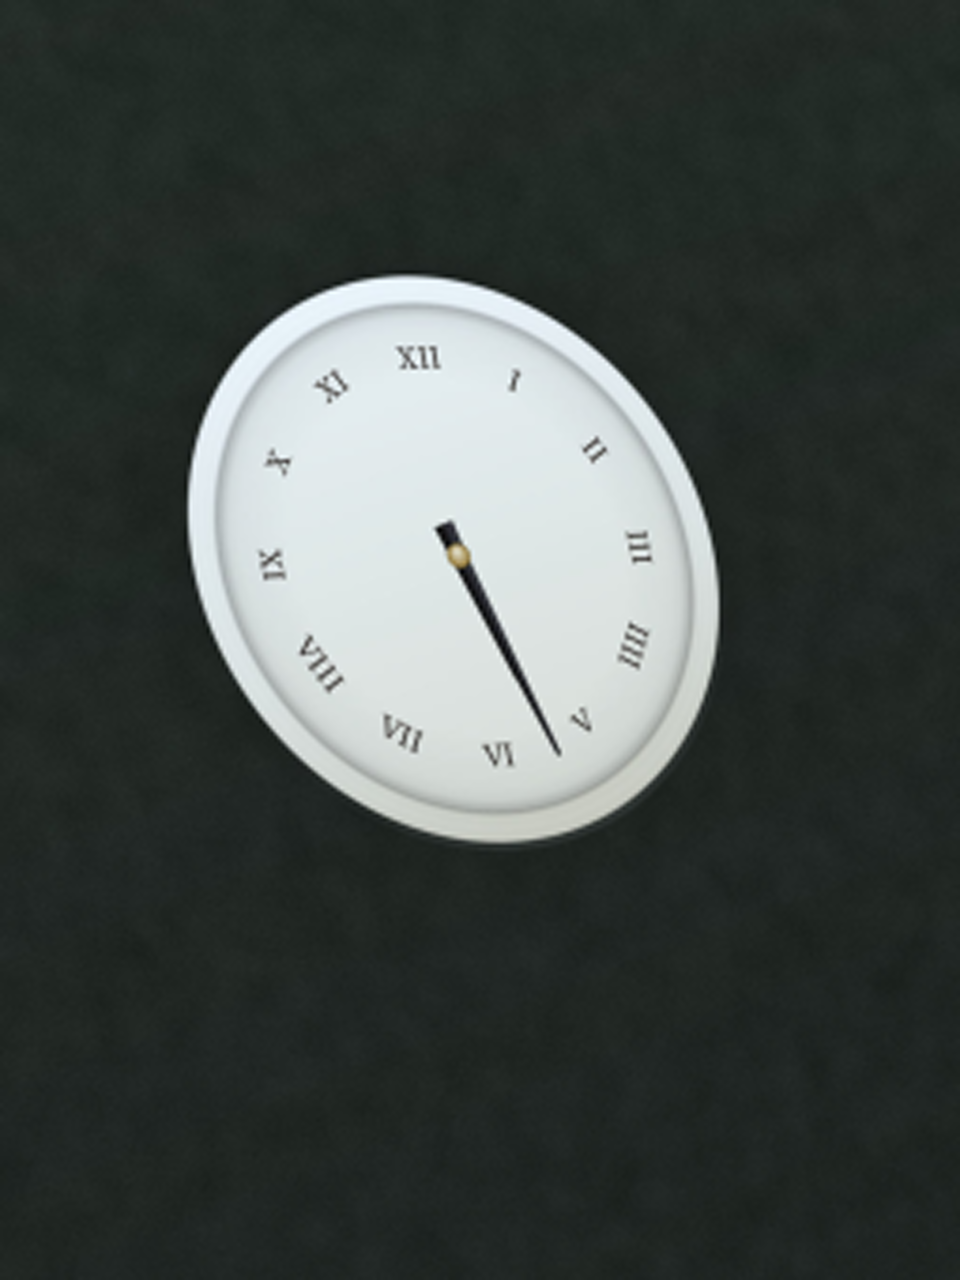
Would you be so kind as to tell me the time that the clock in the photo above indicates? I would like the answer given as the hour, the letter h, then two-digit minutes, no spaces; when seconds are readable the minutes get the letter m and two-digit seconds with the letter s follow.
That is 5h27
